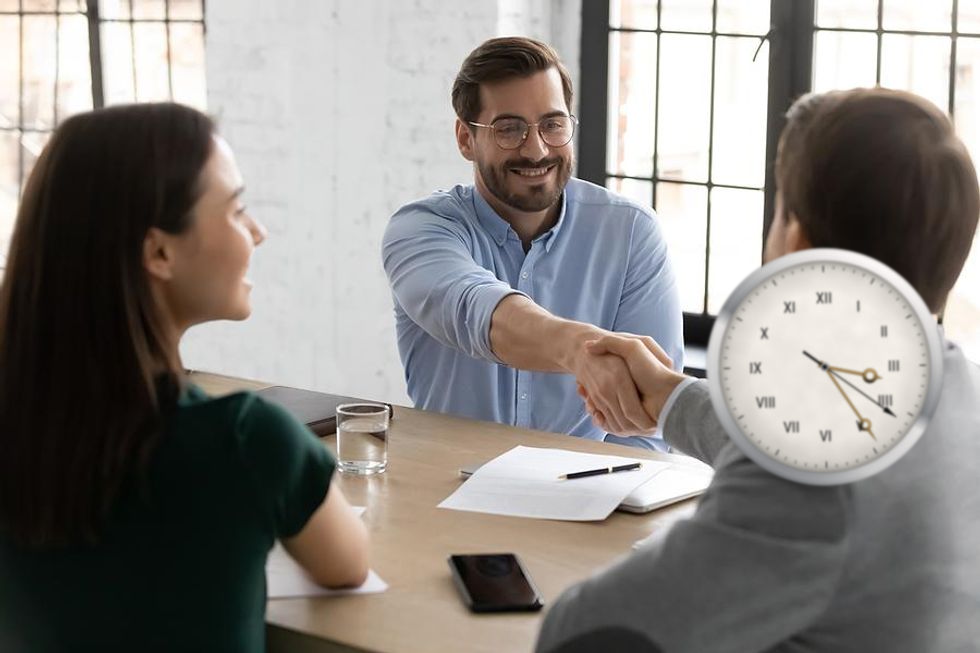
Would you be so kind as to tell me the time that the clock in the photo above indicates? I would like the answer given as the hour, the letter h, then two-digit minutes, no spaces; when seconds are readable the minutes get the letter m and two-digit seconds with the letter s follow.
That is 3h24m21s
